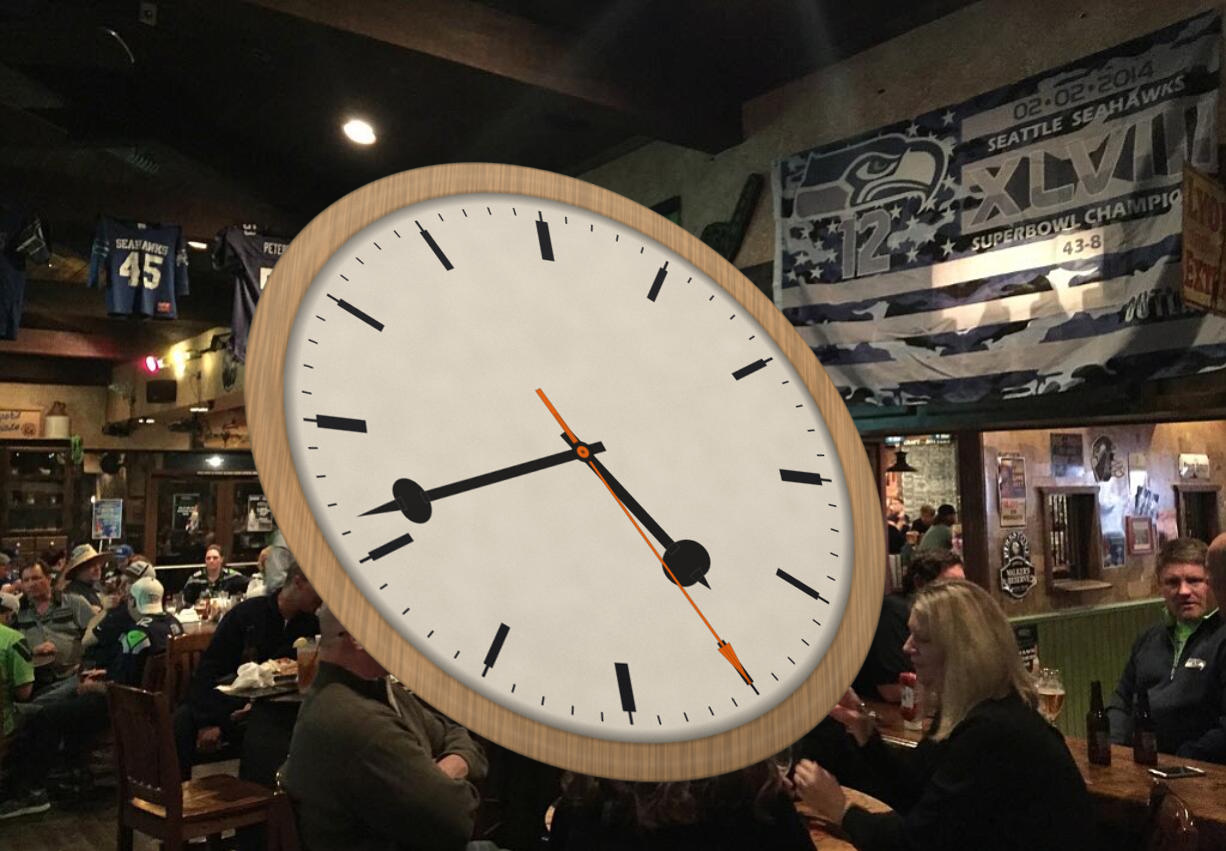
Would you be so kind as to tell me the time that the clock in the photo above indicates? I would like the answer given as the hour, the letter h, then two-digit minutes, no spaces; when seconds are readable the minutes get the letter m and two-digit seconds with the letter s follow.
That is 4h41m25s
